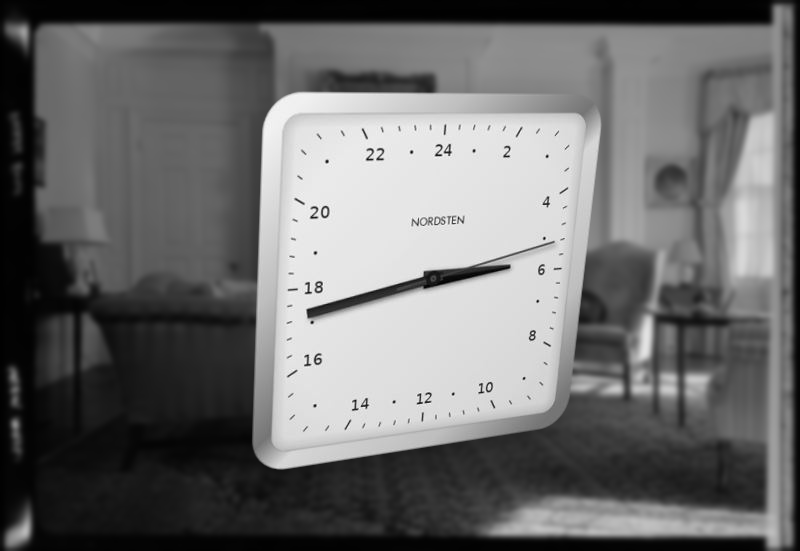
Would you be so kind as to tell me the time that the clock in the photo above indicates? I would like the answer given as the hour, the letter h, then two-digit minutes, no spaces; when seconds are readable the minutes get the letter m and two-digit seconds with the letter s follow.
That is 5h43m13s
